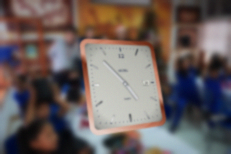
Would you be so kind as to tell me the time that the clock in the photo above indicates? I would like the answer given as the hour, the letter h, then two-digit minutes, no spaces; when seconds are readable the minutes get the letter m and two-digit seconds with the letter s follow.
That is 4h53
